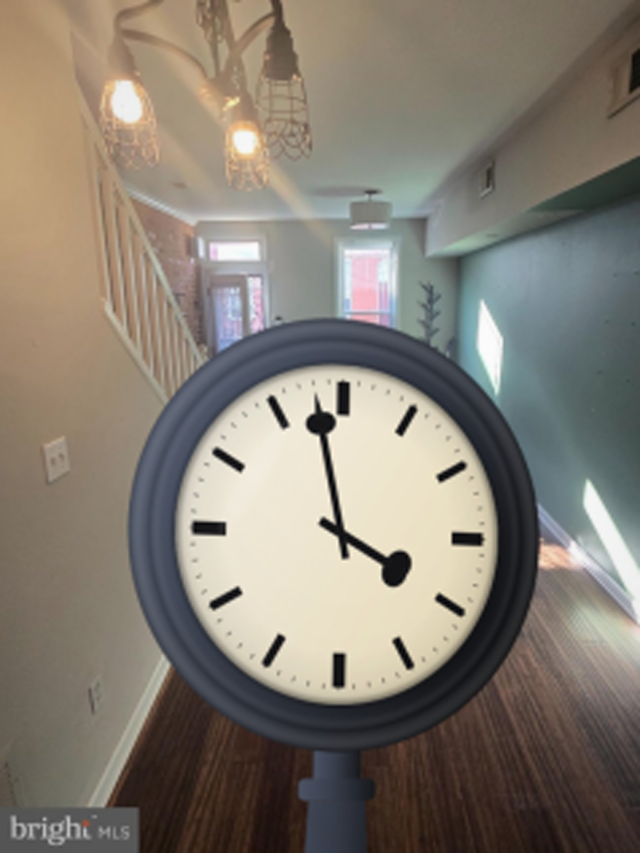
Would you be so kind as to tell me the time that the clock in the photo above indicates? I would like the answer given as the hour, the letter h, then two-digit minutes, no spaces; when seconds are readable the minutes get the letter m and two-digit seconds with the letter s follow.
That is 3h58
